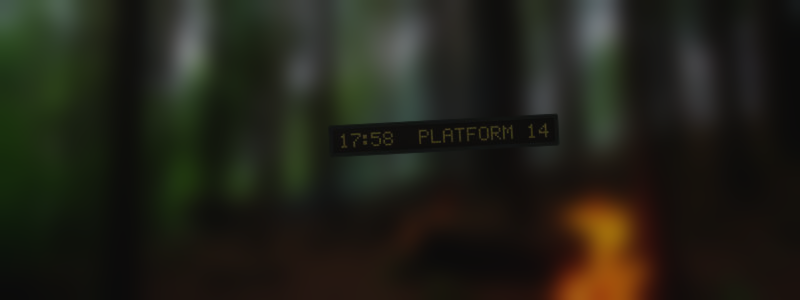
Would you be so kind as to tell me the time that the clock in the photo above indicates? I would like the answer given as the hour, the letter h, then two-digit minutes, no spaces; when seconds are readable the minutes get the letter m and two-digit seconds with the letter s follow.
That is 17h58
